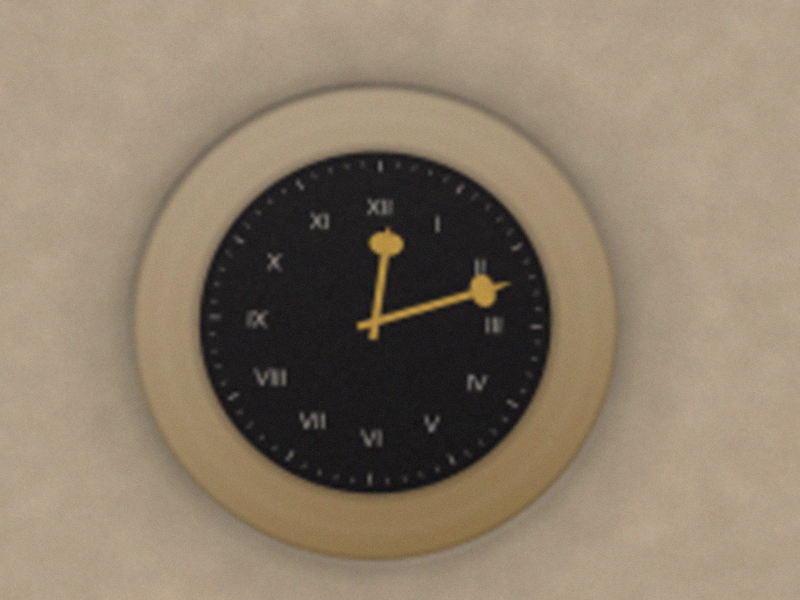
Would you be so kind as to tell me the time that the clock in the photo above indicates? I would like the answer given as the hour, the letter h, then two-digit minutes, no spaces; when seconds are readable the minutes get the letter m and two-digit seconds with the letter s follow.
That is 12h12
